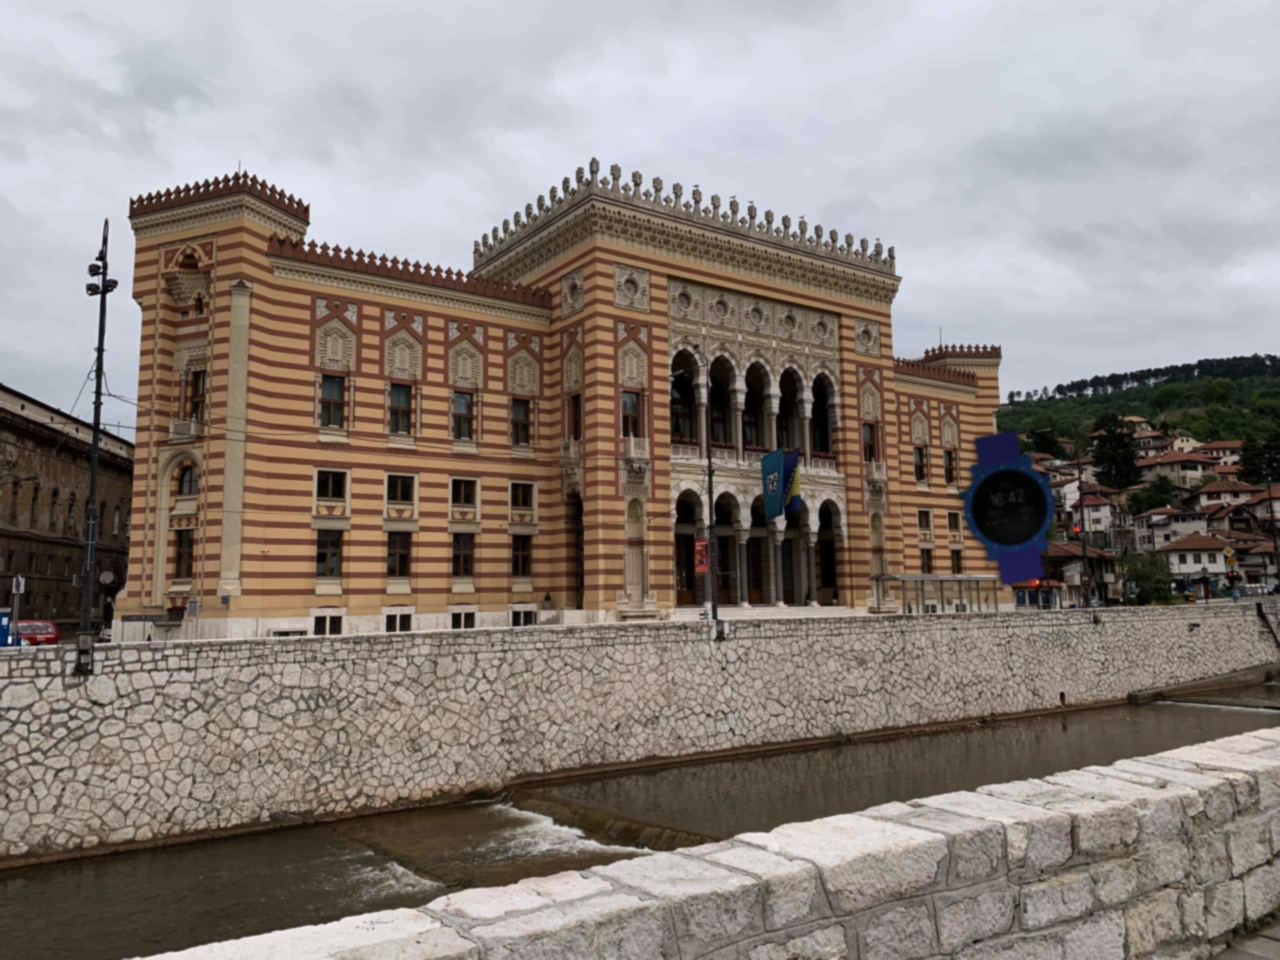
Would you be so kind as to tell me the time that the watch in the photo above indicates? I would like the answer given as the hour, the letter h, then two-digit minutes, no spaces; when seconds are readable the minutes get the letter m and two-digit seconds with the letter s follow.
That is 16h42
